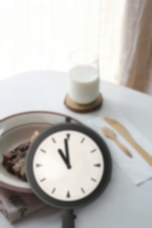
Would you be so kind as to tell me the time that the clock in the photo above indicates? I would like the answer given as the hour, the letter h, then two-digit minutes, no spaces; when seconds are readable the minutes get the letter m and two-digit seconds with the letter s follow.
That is 10h59
